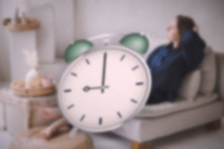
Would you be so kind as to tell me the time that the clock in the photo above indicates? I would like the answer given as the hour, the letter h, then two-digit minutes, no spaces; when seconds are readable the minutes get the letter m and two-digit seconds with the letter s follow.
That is 9h00
